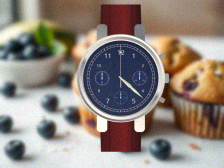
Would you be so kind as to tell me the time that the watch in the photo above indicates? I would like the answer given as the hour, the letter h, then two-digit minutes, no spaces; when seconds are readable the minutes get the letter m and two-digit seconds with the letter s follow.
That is 4h22
